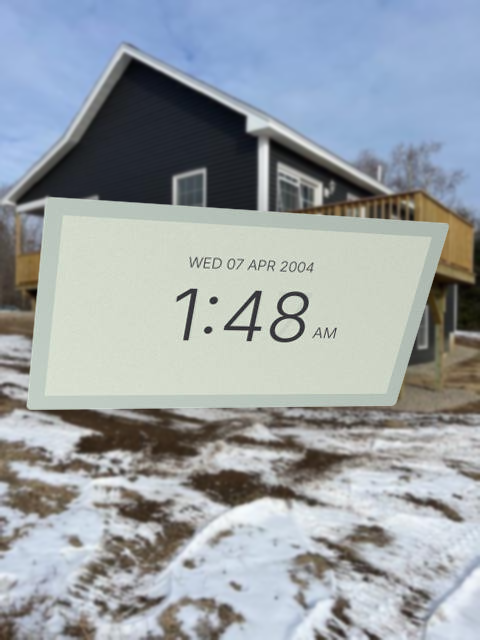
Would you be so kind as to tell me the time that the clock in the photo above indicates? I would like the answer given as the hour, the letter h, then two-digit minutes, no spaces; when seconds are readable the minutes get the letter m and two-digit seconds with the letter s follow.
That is 1h48
